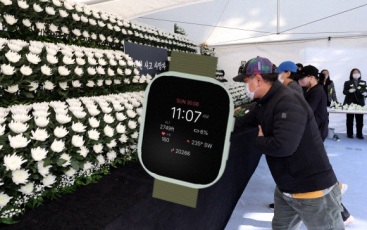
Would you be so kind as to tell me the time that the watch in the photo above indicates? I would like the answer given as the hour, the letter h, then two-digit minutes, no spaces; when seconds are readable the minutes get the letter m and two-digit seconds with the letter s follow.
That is 11h07
